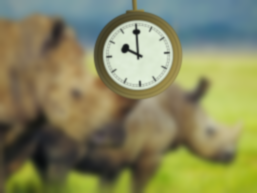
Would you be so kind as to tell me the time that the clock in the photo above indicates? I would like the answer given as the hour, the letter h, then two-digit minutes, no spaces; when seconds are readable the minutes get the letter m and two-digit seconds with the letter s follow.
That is 10h00
